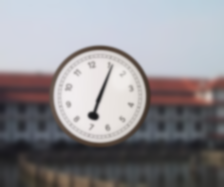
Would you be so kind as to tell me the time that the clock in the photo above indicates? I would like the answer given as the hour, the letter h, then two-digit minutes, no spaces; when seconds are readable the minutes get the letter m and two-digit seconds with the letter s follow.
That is 7h06
